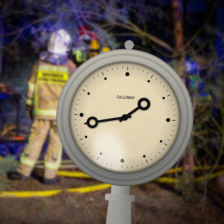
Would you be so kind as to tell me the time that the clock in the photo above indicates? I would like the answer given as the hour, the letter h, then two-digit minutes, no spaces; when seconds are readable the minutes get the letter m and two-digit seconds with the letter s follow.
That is 1h43
